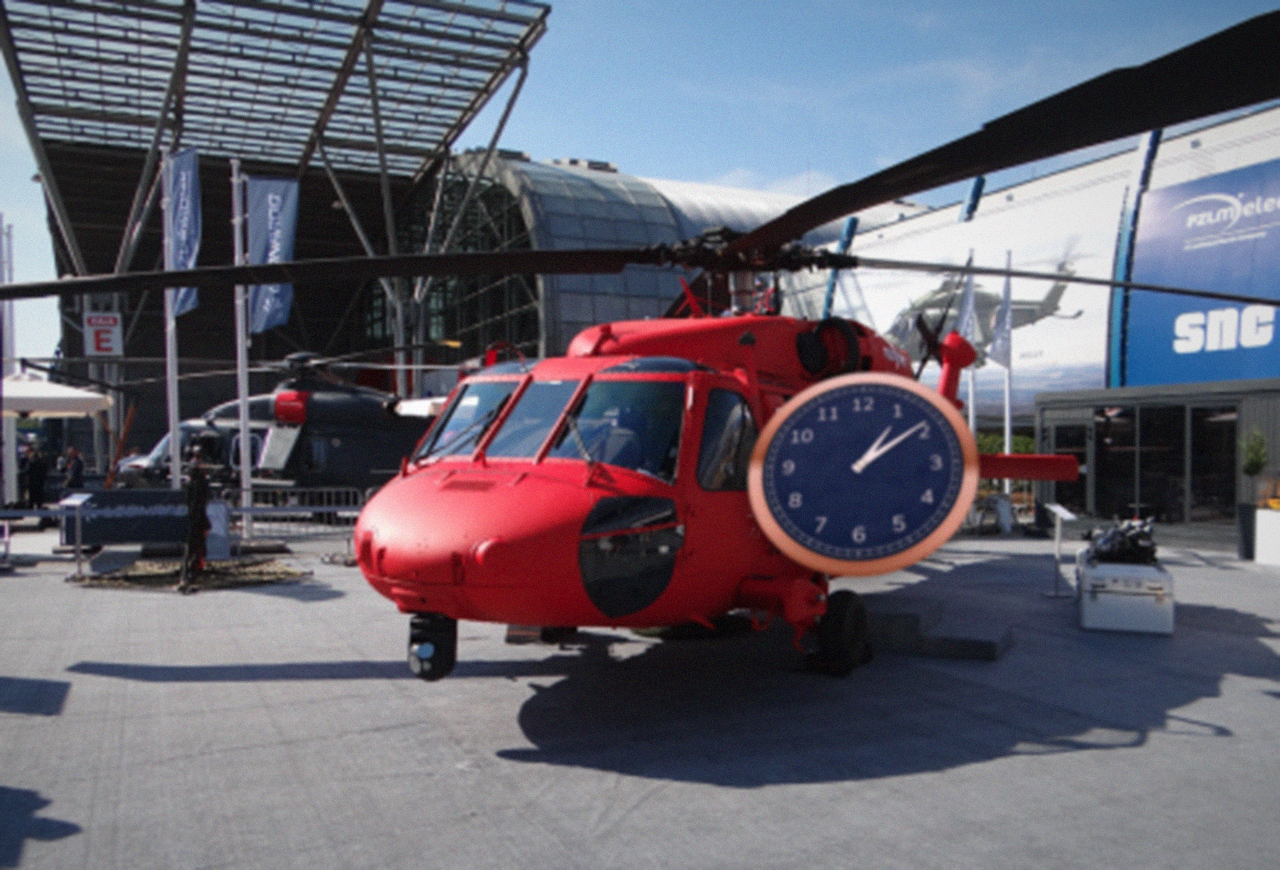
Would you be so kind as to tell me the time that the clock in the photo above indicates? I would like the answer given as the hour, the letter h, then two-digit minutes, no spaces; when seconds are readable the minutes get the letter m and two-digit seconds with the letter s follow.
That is 1h09
